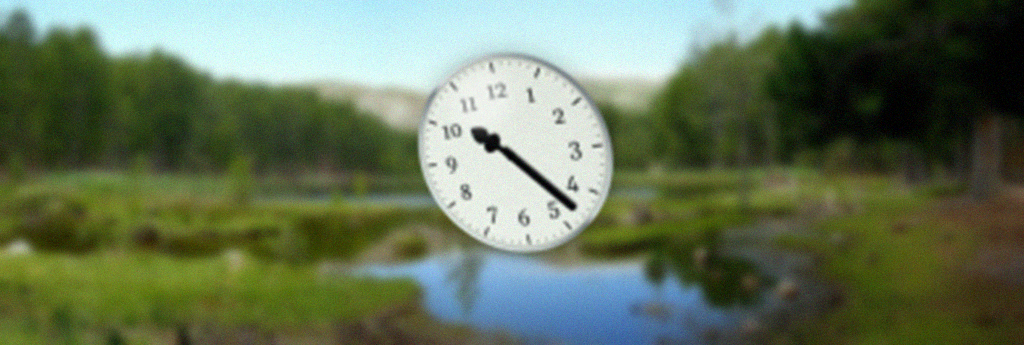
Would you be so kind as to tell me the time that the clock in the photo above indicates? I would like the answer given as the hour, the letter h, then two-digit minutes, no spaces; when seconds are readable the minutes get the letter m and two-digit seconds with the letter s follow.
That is 10h23
